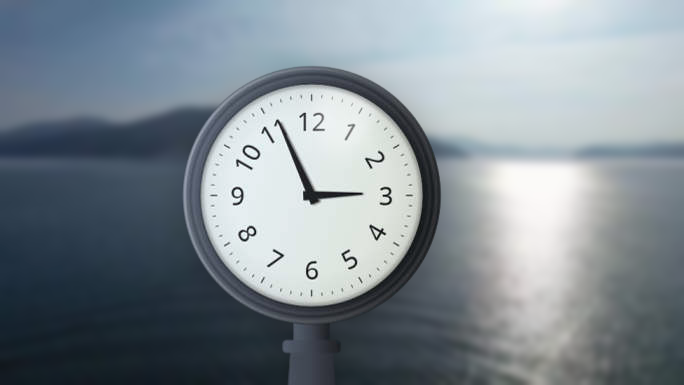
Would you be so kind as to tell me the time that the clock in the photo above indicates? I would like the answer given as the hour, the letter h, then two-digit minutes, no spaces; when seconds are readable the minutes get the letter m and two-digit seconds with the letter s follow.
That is 2h56
